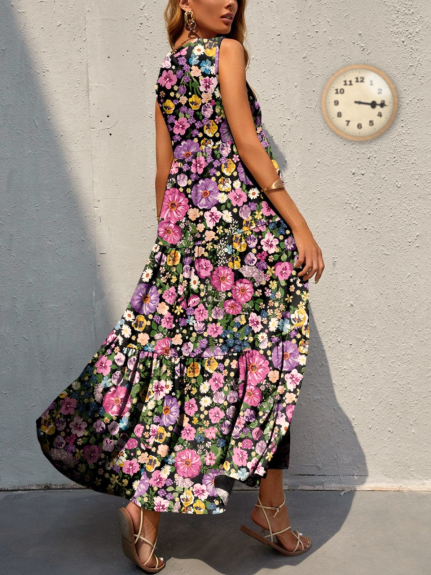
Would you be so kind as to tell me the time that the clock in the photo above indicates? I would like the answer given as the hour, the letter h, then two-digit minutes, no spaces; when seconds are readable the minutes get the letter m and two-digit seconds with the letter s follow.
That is 3h16
